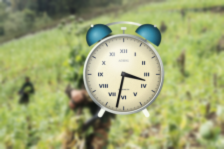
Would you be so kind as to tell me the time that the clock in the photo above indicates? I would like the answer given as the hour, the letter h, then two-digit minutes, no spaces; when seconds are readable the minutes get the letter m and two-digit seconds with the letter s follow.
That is 3h32
